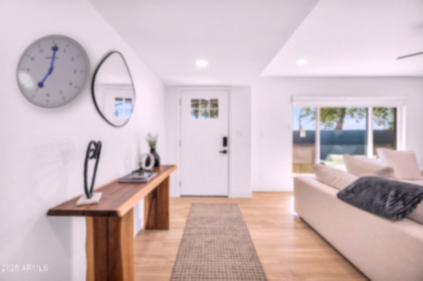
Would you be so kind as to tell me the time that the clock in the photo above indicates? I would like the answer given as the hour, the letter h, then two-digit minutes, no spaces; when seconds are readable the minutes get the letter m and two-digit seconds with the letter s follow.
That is 7h01
